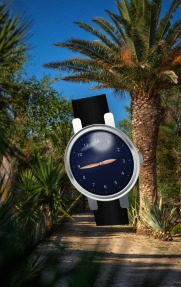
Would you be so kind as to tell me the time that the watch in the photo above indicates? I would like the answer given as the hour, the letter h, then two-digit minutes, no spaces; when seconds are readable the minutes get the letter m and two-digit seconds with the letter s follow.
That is 2h44
